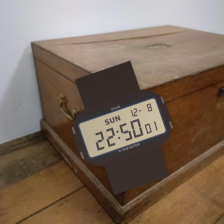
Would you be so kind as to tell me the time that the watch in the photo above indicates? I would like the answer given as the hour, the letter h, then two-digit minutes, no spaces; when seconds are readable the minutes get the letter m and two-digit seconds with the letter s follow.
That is 22h50m01s
